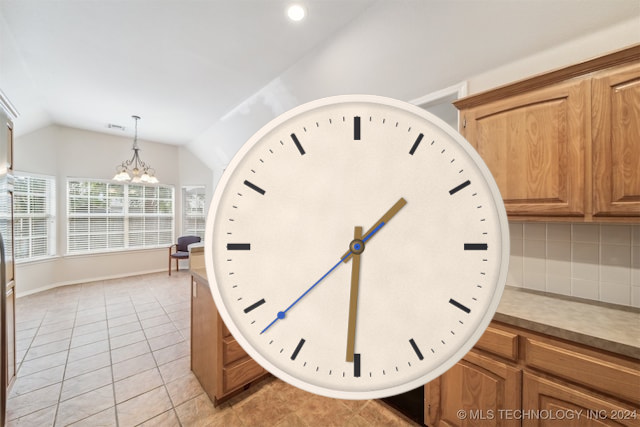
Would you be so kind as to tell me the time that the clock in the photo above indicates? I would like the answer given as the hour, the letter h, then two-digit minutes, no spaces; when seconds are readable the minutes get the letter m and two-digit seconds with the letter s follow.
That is 1h30m38s
